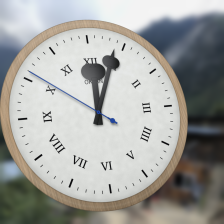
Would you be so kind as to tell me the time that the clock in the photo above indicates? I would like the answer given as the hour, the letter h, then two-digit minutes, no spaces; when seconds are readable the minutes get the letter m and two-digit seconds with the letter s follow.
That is 12h03m51s
